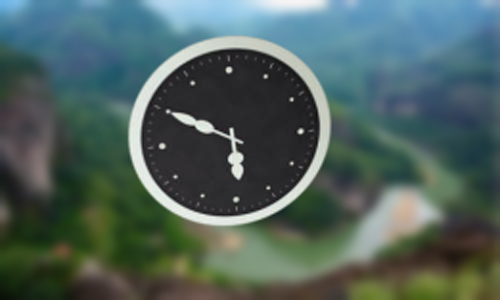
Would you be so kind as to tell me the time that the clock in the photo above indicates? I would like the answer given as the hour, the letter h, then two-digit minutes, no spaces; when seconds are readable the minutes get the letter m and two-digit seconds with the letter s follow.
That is 5h50
